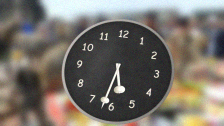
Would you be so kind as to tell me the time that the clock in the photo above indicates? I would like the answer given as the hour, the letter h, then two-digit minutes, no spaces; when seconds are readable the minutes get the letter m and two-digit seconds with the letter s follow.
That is 5h32
